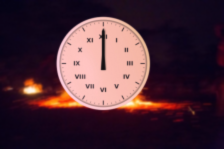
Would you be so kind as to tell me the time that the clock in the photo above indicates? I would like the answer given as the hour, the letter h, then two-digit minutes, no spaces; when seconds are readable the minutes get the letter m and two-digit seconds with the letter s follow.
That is 12h00
